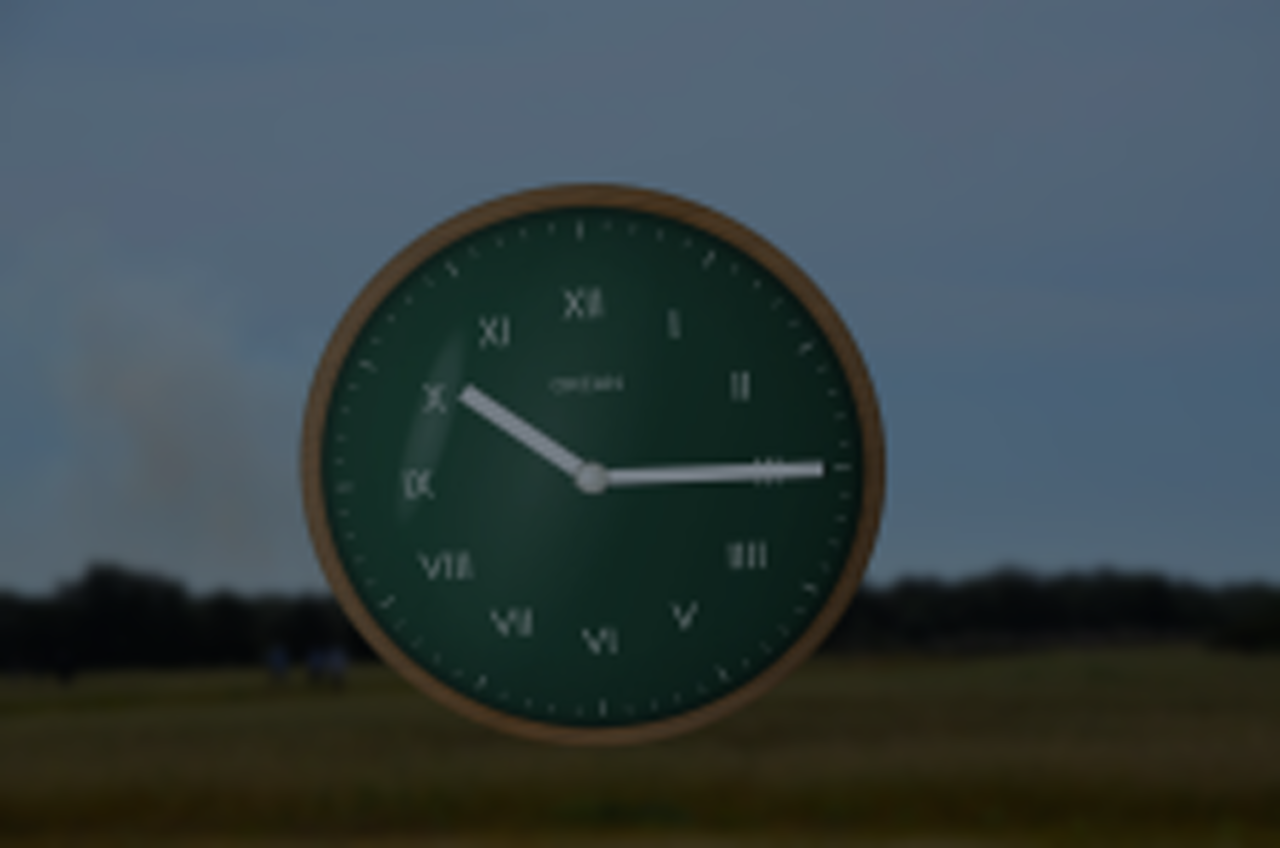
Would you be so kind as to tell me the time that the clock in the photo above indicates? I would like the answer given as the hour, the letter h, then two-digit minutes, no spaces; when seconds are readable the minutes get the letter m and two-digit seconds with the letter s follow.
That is 10h15
